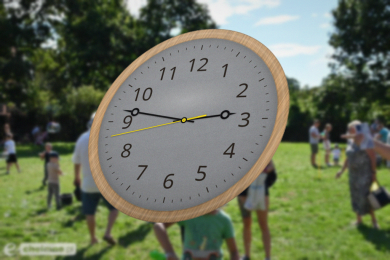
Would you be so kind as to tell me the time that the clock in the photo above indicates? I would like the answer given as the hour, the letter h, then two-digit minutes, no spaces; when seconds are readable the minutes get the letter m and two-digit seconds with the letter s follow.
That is 2h46m43s
